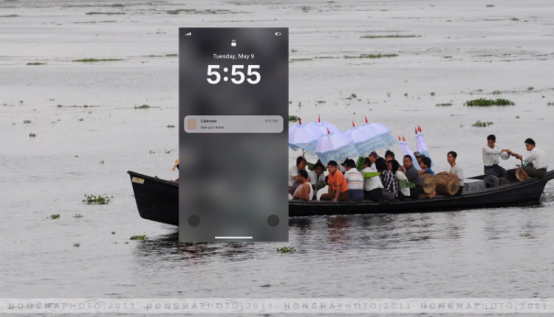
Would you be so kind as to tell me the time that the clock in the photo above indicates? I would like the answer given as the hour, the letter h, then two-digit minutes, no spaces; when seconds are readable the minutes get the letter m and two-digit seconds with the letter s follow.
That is 5h55
